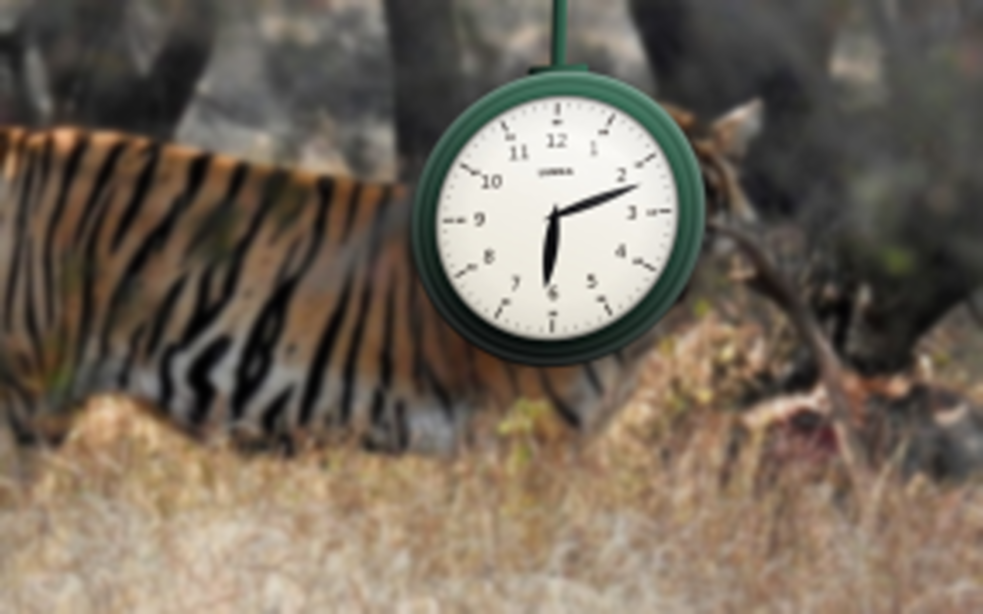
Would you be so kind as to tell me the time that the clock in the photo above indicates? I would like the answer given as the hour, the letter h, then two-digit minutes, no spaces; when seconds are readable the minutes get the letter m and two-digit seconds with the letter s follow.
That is 6h12
